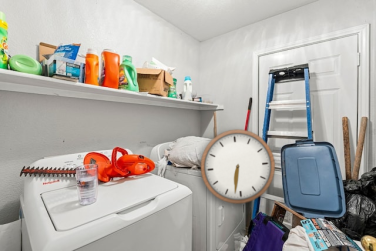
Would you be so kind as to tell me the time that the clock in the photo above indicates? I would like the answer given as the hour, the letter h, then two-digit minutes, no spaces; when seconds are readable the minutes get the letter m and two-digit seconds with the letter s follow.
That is 6h32
